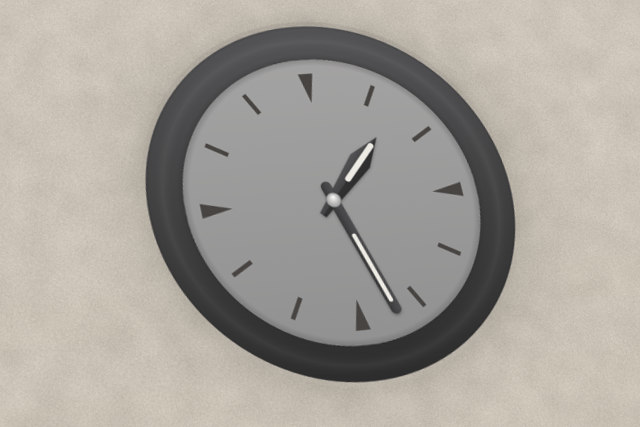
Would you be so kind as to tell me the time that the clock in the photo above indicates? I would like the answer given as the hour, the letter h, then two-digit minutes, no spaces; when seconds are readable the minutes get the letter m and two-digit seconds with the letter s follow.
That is 1h27
